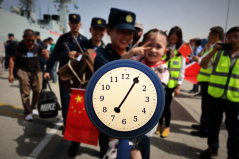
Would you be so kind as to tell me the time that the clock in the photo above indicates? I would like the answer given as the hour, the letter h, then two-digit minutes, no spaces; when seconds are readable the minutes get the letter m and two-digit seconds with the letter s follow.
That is 7h05
